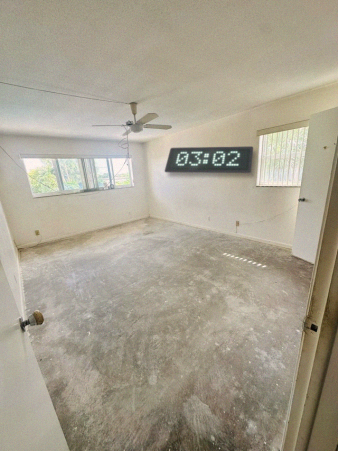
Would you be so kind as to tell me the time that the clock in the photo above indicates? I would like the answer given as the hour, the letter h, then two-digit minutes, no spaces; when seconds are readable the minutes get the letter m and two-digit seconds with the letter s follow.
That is 3h02
